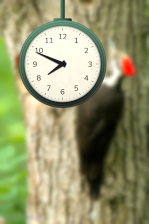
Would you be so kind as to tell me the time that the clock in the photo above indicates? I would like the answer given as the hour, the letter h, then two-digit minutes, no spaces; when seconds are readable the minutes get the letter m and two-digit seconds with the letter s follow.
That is 7h49
